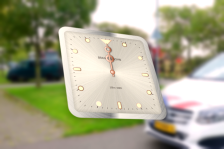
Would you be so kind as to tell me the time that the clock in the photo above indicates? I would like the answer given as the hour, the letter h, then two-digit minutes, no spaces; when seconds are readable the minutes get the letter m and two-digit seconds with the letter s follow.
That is 12h00
